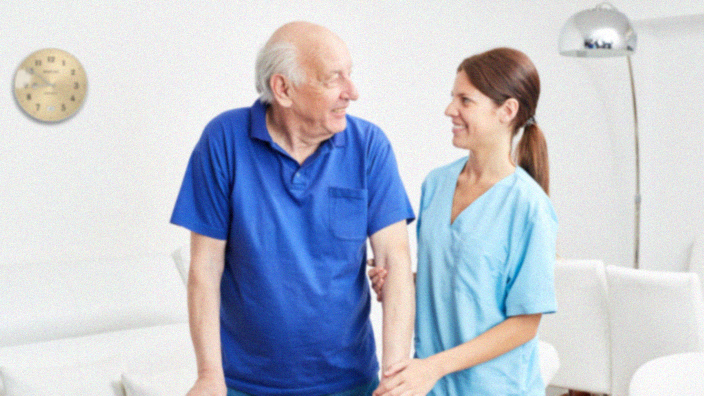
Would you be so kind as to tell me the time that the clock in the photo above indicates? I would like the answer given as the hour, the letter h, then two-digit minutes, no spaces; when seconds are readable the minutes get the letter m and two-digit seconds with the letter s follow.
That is 8h51
